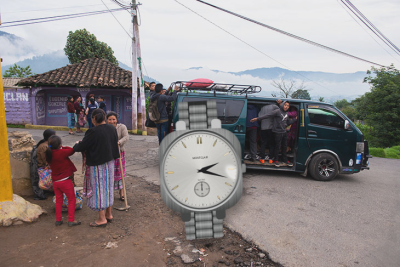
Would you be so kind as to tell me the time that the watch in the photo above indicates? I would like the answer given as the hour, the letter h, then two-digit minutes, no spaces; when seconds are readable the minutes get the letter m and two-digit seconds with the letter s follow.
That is 2h18
